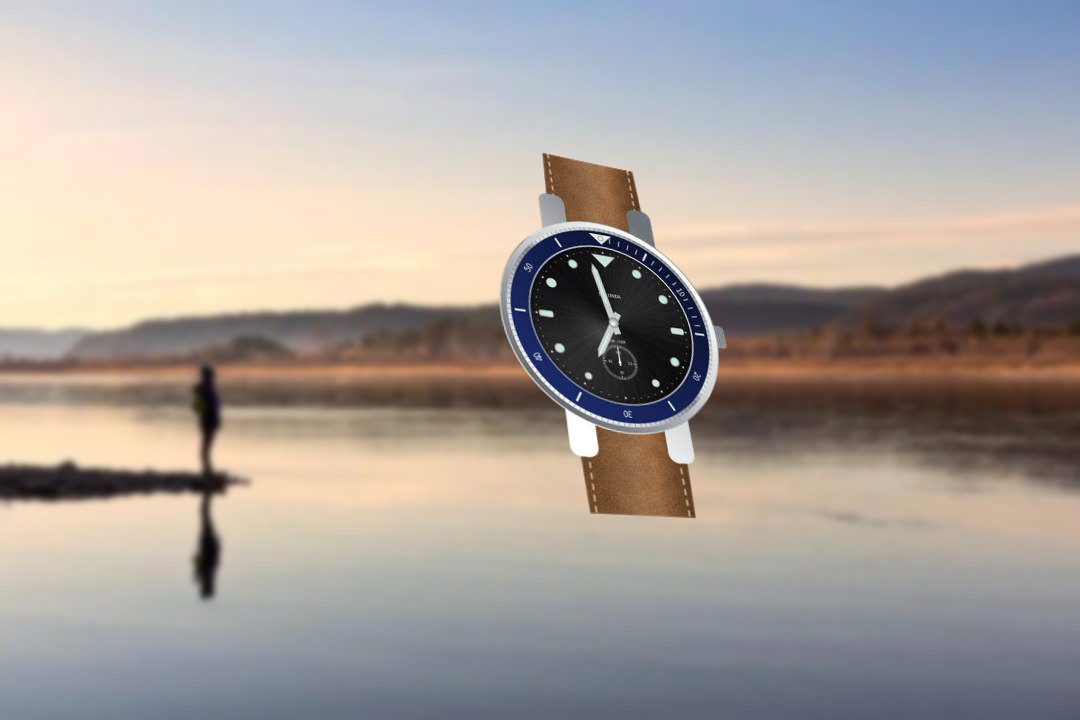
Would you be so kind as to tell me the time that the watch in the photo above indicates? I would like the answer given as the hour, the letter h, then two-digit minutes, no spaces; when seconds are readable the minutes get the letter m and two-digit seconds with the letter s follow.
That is 6h58
